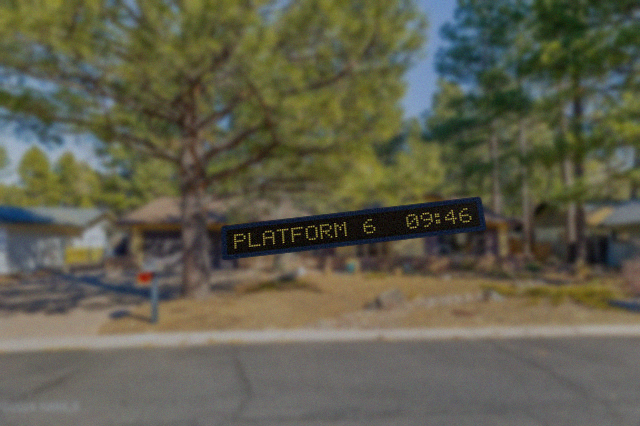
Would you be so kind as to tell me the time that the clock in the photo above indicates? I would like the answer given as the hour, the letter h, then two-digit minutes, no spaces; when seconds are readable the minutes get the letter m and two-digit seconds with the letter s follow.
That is 9h46
